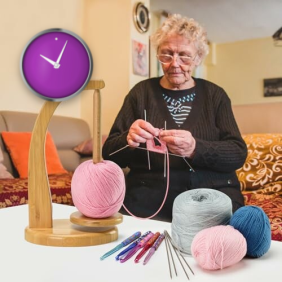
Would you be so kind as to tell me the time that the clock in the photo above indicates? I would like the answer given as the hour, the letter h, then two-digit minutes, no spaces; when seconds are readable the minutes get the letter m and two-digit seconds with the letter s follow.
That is 10h04
